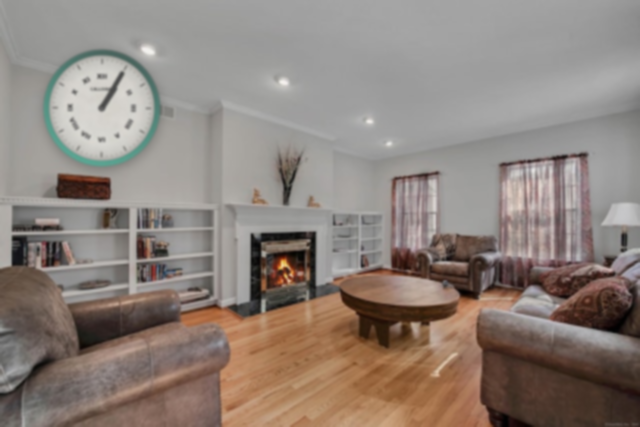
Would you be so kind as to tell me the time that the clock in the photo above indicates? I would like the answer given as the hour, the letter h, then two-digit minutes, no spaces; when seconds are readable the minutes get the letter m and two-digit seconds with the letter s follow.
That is 1h05
